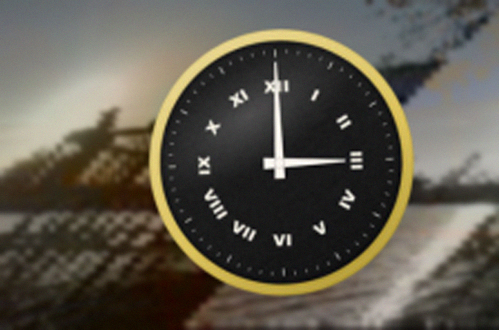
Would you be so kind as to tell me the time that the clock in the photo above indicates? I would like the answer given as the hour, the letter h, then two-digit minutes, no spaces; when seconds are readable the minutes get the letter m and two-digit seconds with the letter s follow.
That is 3h00
